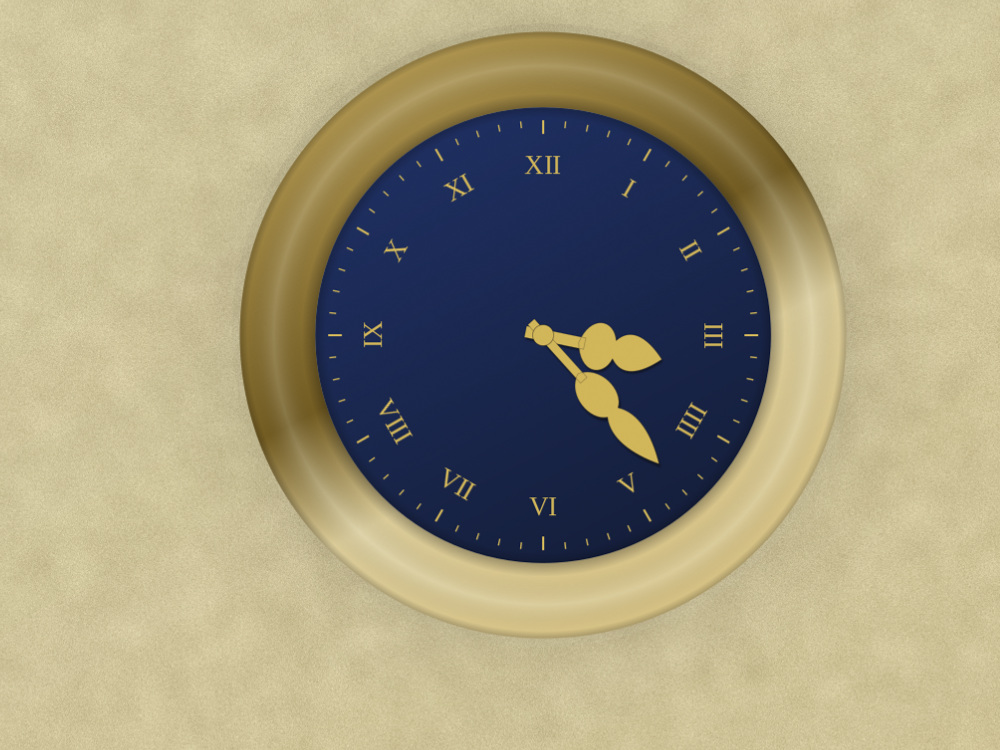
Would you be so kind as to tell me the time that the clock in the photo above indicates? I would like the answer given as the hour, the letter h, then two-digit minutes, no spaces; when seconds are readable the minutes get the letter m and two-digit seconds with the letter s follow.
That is 3h23
